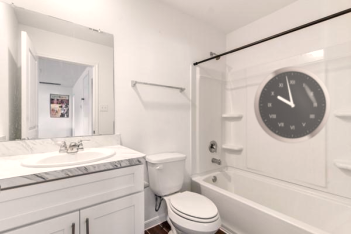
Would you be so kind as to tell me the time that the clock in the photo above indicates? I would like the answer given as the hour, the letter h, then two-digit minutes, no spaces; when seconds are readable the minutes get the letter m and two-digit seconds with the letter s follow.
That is 9h58
